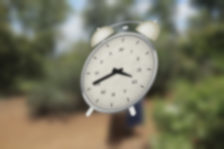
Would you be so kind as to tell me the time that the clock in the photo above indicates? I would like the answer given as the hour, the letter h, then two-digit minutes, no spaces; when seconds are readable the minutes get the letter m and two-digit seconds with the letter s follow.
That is 3h41
